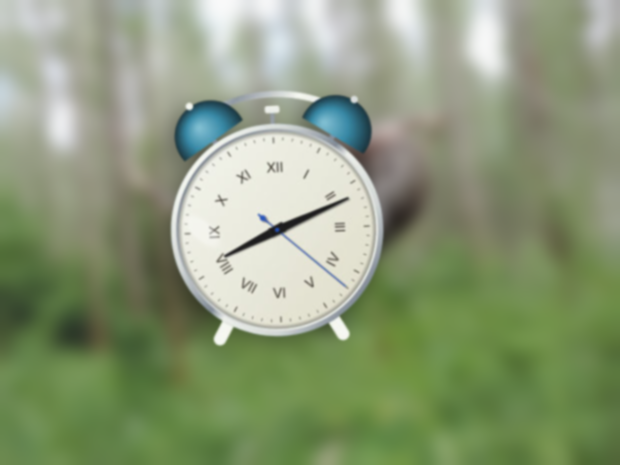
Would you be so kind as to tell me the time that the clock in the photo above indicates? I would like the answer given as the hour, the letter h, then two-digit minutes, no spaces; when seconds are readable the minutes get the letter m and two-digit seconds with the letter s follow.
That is 8h11m22s
